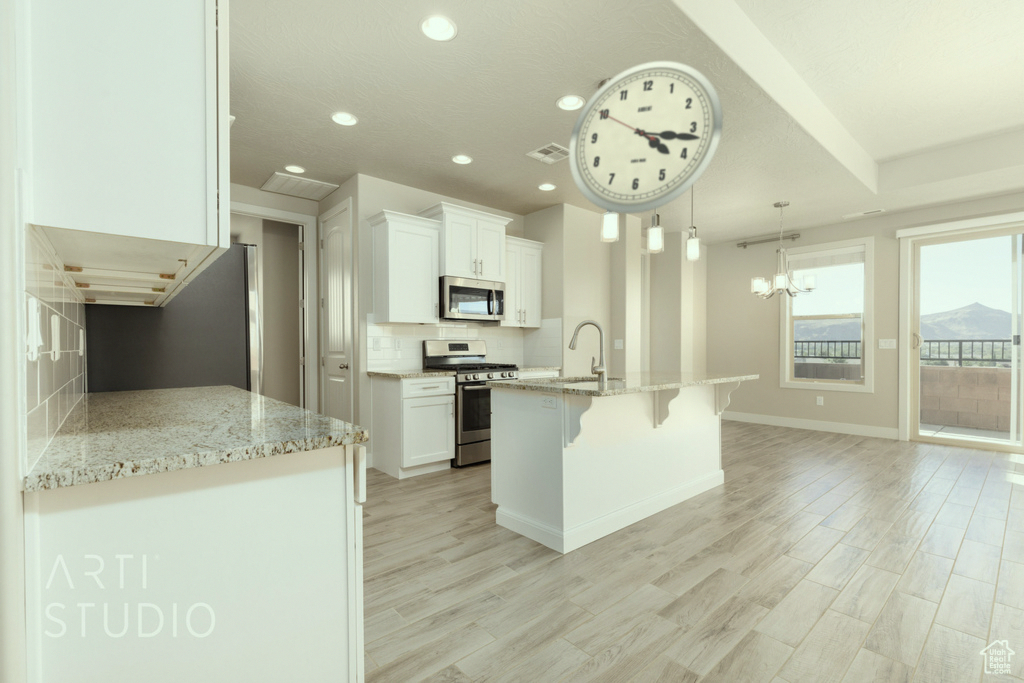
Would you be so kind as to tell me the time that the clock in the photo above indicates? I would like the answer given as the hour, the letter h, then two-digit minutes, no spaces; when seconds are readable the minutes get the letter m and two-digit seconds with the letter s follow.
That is 4h16m50s
